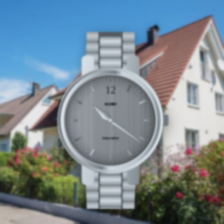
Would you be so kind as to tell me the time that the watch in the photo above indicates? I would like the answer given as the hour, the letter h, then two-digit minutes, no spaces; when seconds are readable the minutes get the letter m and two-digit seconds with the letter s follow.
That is 10h21
